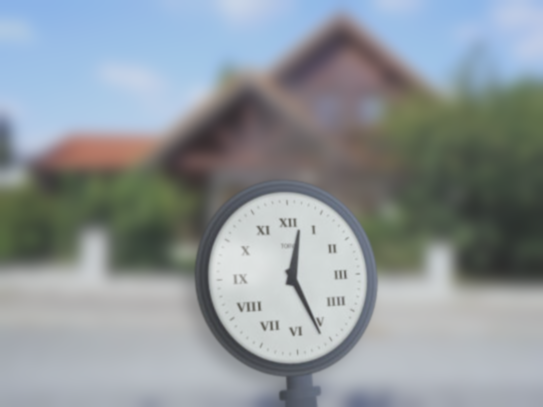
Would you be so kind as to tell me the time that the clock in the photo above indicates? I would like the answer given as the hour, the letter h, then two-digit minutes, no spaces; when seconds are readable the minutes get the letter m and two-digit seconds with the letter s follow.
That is 12h26
